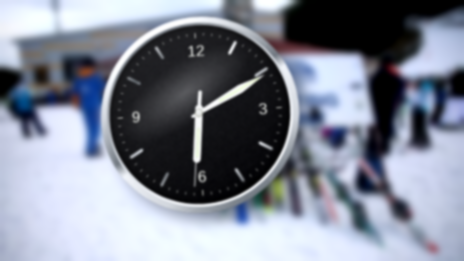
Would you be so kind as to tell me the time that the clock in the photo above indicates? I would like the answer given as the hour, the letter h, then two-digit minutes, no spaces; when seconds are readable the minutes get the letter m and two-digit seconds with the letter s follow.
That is 6h10m31s
